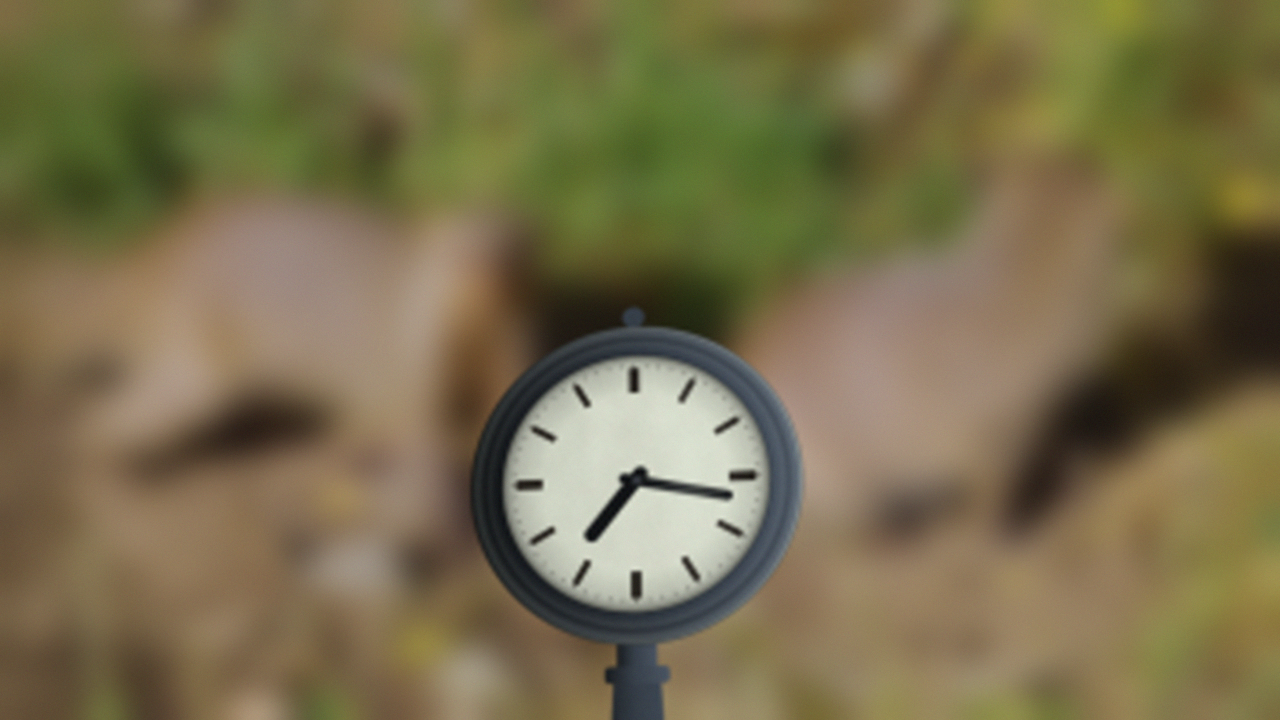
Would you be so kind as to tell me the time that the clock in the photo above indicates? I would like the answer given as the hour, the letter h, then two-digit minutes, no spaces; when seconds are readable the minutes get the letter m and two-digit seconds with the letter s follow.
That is 7h17
